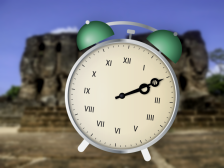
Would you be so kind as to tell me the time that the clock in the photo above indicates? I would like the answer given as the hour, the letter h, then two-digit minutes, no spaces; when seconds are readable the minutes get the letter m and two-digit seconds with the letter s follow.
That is 2h10
